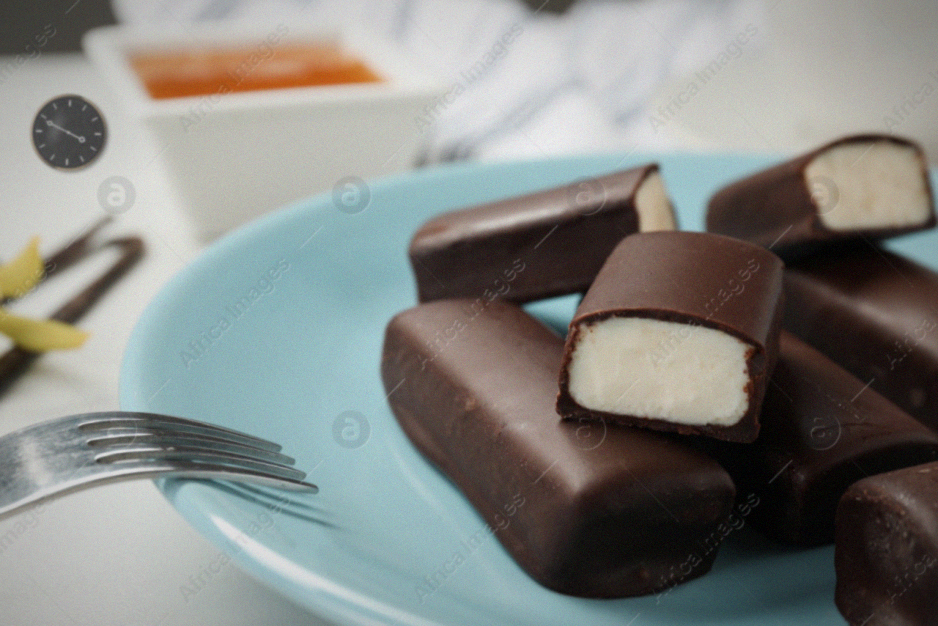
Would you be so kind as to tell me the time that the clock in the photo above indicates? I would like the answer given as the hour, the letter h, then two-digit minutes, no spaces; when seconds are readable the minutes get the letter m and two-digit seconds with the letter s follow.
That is 3h49
